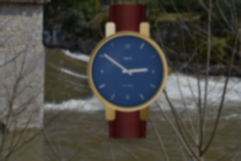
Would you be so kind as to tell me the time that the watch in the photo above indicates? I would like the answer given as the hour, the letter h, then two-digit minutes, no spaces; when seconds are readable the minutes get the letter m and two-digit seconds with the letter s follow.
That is 2h51
